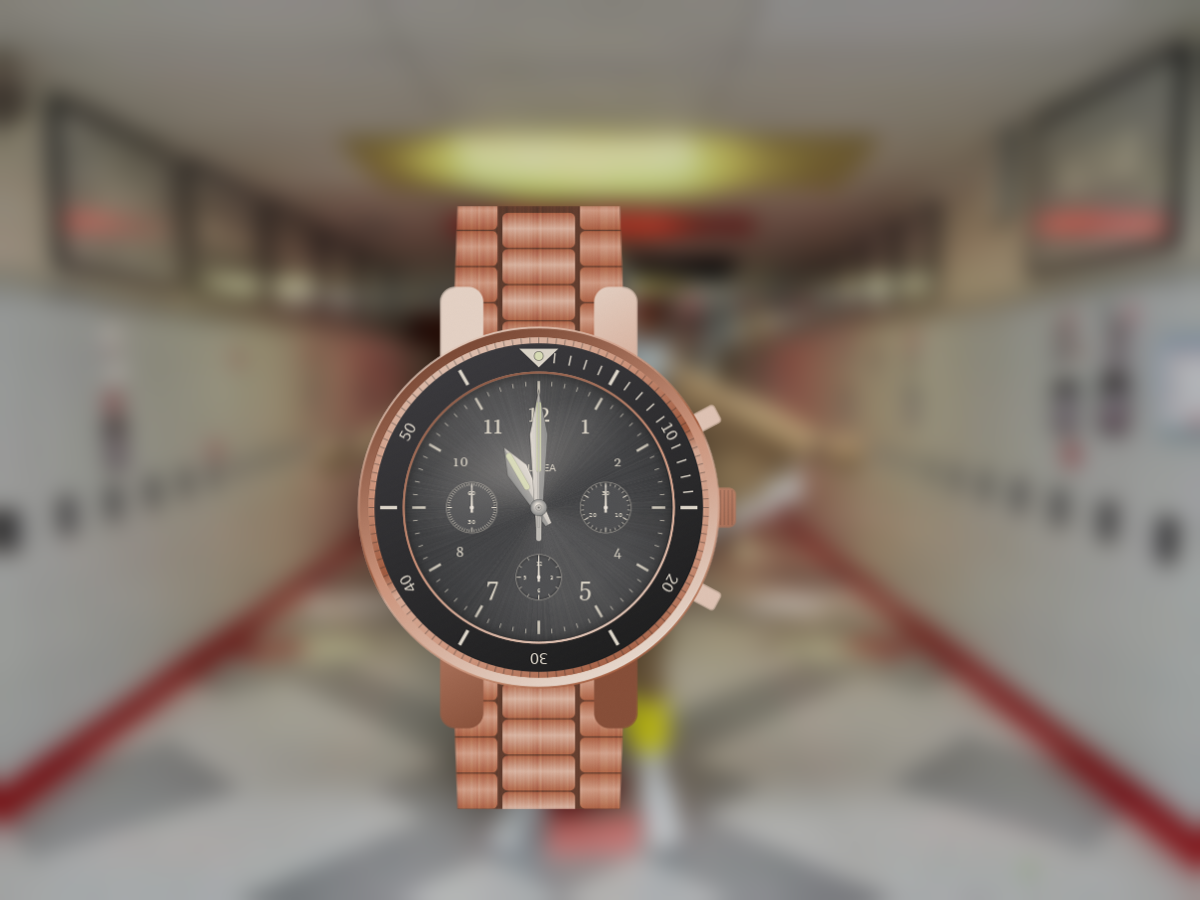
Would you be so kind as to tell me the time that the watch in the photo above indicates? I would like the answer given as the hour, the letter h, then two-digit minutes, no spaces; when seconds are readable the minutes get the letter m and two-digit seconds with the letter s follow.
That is 11h00
